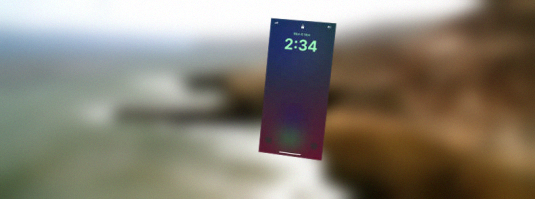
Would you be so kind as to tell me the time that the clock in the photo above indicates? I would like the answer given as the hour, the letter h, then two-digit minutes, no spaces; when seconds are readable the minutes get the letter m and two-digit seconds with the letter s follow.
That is 2h34
